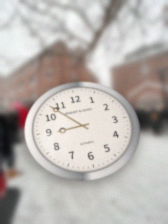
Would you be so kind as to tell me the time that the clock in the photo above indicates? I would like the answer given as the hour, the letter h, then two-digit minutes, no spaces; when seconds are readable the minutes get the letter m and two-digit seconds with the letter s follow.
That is 8h53
